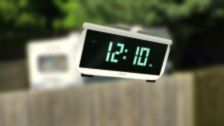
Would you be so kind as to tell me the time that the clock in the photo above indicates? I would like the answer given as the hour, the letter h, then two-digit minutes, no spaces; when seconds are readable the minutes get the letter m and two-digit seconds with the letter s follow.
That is 12h10
